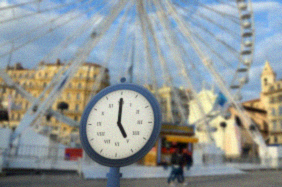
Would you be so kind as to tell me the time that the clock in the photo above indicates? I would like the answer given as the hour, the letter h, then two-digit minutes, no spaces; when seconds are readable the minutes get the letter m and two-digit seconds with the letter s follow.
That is 5h00
